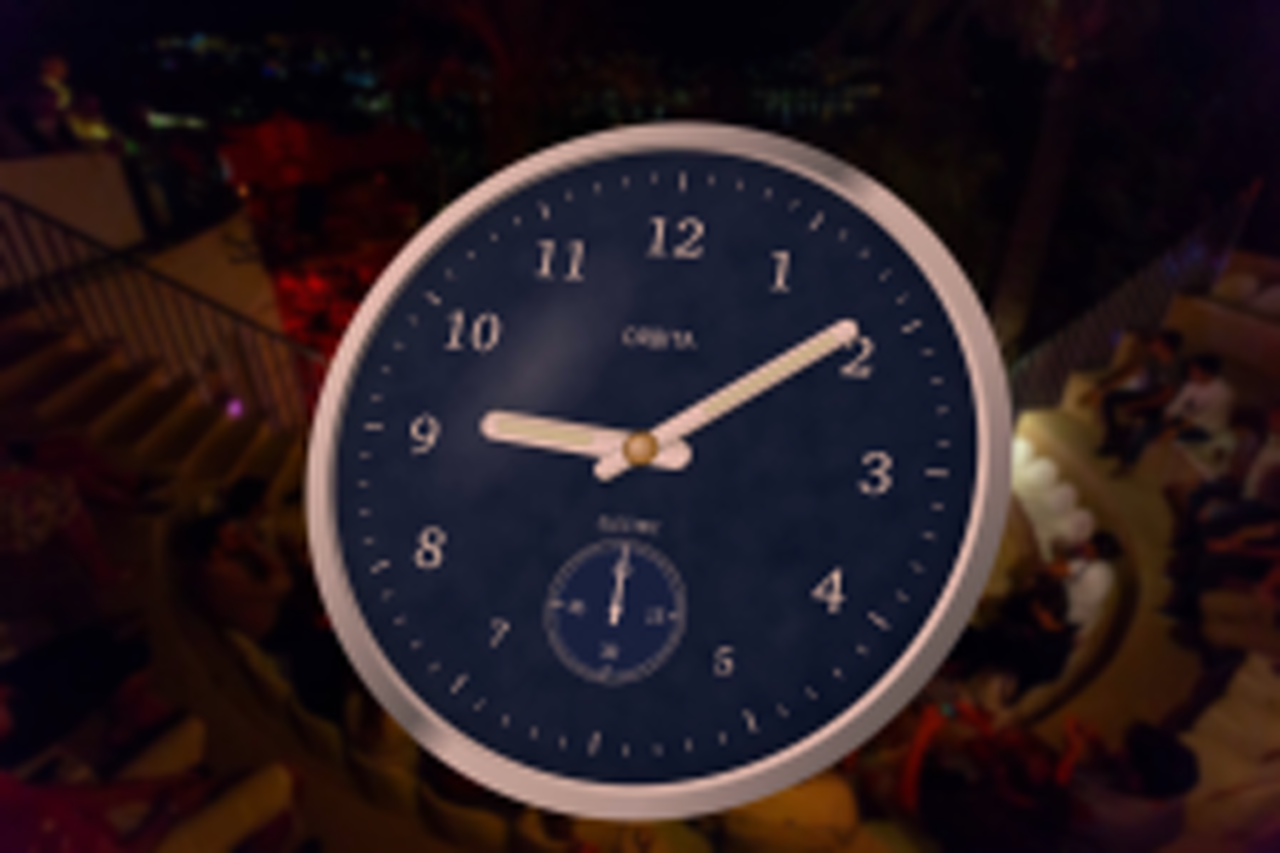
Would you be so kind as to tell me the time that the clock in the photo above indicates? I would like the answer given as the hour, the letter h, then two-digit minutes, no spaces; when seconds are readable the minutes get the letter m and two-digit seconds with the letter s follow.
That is 9h09
